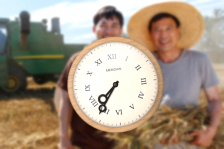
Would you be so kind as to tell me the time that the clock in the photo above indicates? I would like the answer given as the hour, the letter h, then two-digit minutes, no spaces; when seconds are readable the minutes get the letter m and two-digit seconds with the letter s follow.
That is 7h36
